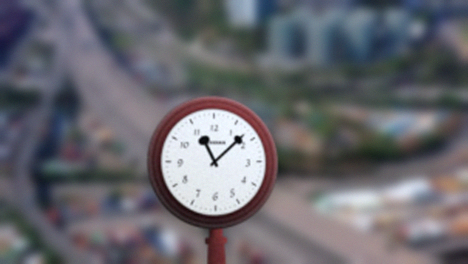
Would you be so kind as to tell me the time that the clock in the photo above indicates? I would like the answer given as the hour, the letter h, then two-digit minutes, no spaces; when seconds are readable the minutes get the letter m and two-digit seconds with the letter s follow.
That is 11h08
